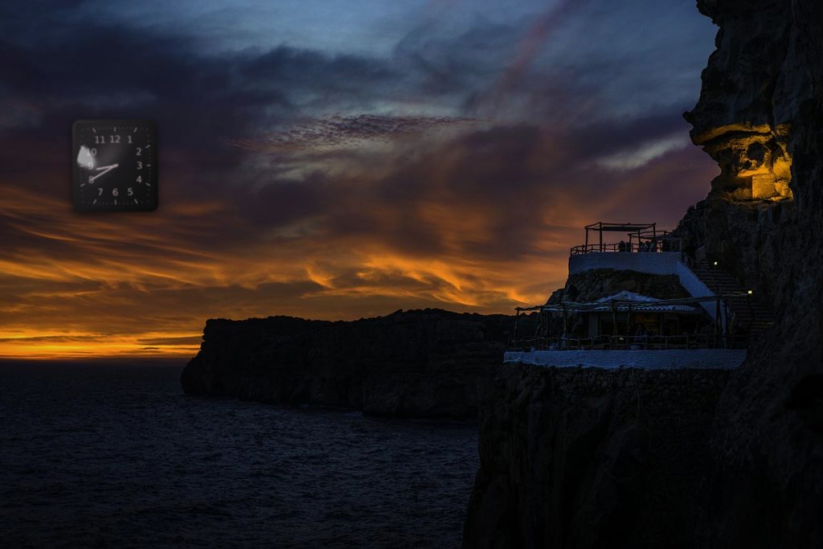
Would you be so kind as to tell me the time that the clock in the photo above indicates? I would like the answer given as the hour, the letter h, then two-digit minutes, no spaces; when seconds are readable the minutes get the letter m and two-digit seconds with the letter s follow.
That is 8h40
